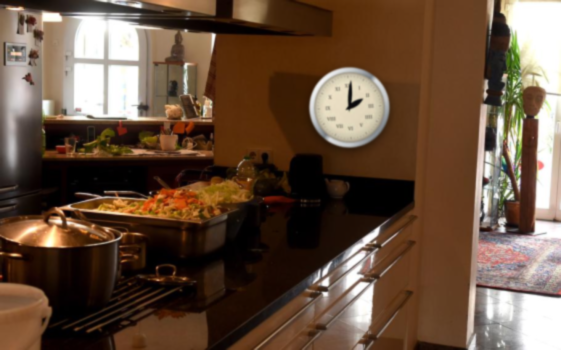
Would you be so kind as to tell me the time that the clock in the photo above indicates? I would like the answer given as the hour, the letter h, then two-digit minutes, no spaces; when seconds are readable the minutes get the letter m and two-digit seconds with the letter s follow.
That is 2h01
